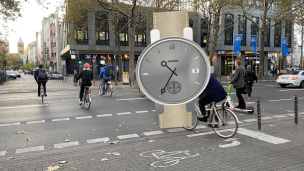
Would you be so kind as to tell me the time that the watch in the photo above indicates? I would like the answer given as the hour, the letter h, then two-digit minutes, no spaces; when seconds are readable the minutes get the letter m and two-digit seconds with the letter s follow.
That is 10h35
